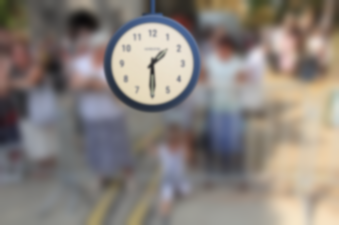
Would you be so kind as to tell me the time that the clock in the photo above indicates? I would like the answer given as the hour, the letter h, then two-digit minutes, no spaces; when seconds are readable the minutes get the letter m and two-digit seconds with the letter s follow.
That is 1h30
